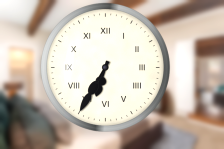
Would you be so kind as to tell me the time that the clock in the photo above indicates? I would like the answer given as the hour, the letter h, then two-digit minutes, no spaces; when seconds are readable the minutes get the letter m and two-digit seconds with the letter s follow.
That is 6h35
